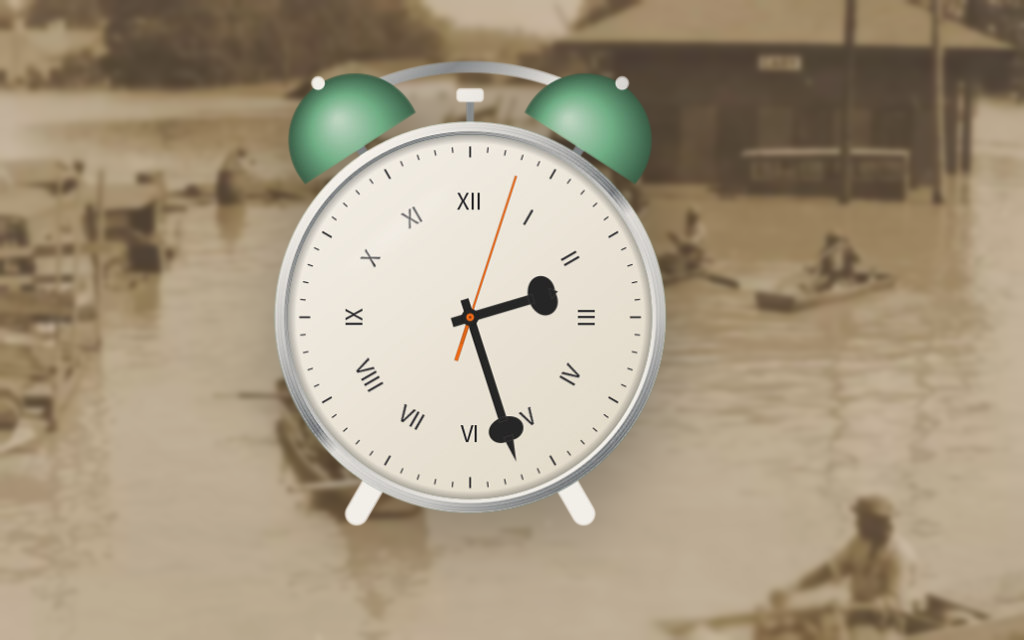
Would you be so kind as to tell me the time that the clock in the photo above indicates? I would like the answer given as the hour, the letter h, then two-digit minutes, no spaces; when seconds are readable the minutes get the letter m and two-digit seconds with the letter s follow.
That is 2h27m03s
